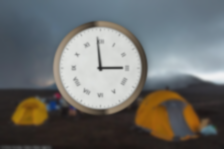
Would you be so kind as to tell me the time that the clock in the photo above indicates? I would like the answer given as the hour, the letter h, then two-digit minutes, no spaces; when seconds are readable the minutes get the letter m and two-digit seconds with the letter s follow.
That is 2h59
